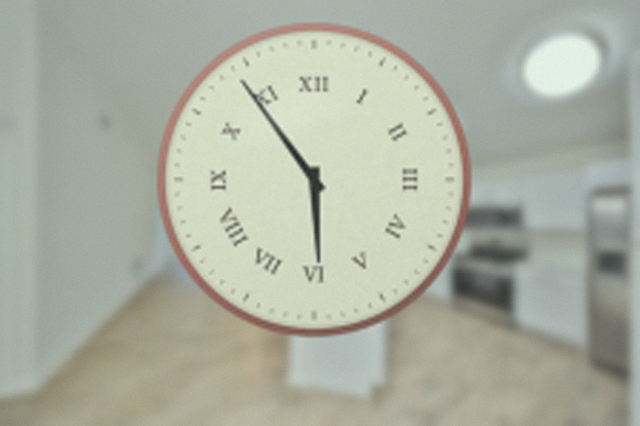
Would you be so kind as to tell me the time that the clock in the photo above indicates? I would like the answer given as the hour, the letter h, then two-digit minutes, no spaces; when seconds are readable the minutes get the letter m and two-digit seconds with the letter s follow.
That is 5h54
